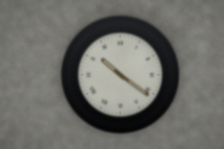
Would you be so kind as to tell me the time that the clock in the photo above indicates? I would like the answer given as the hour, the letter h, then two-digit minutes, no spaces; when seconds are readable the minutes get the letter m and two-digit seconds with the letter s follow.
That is 10h21
